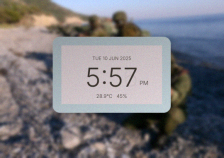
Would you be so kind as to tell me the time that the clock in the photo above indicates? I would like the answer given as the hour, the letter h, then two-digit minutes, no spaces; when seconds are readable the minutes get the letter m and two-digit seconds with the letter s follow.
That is 5h57
